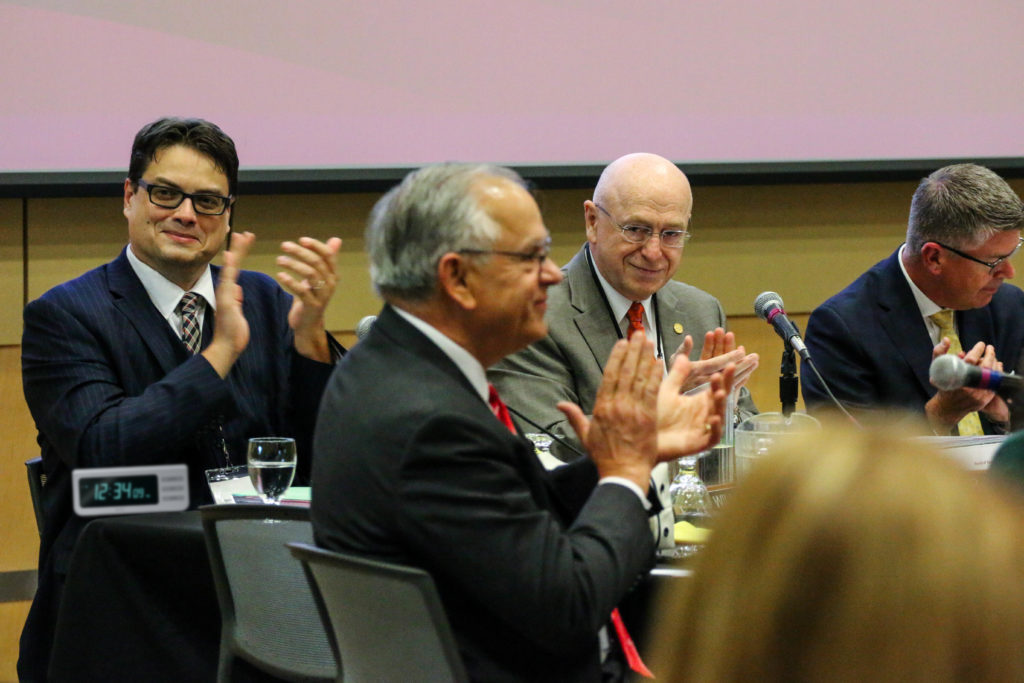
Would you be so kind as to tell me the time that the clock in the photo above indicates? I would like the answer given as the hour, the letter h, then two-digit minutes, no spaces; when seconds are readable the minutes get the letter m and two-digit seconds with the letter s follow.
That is 12h34
